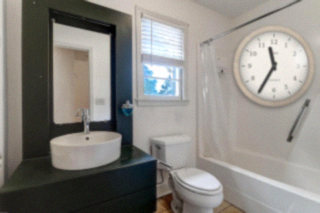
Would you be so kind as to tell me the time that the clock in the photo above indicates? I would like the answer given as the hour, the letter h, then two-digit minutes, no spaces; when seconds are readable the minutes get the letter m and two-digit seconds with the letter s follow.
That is 11h35
